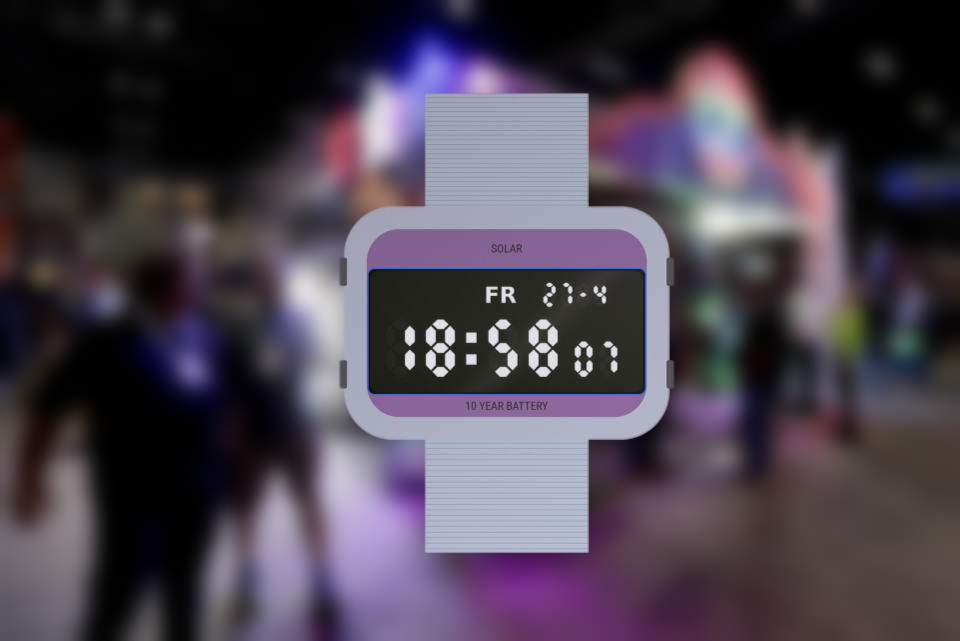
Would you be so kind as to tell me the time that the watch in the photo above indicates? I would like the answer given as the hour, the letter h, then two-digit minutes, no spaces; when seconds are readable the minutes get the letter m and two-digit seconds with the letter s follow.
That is 18h58m07s
